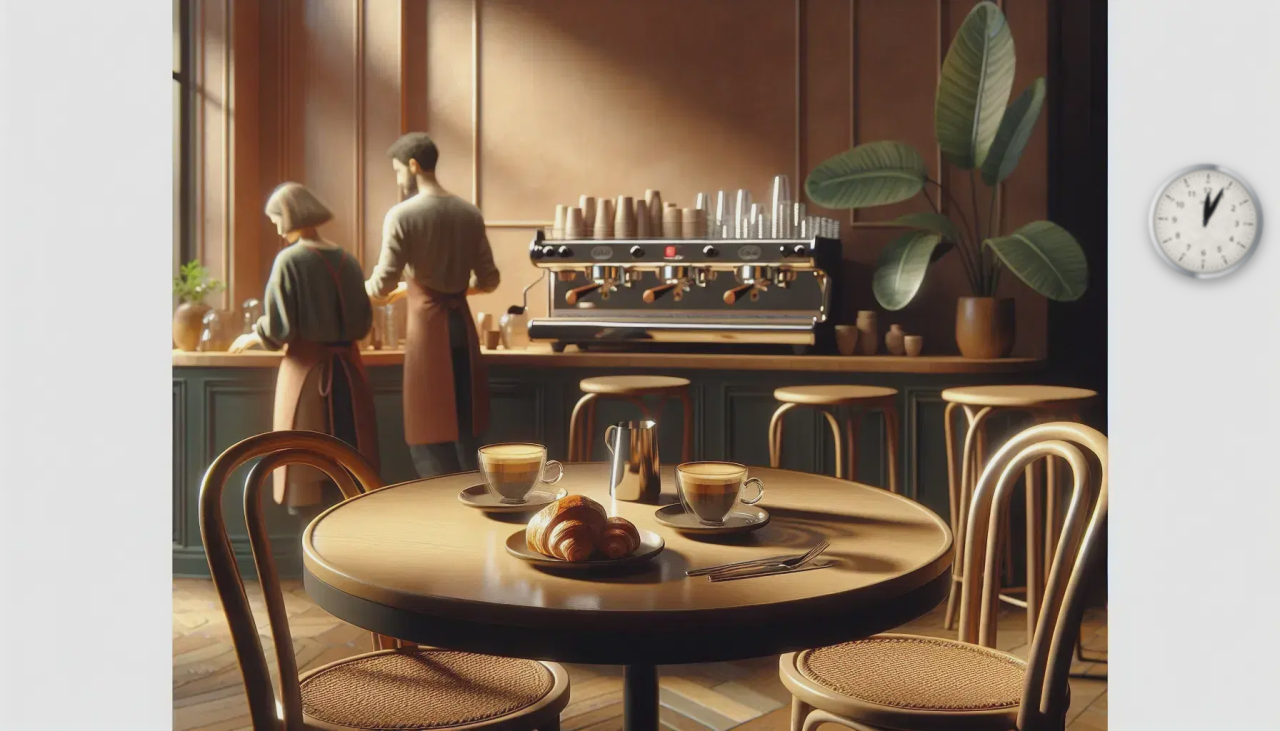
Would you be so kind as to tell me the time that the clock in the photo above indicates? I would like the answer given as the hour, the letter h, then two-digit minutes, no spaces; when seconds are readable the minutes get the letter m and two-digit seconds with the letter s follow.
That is 12h04
